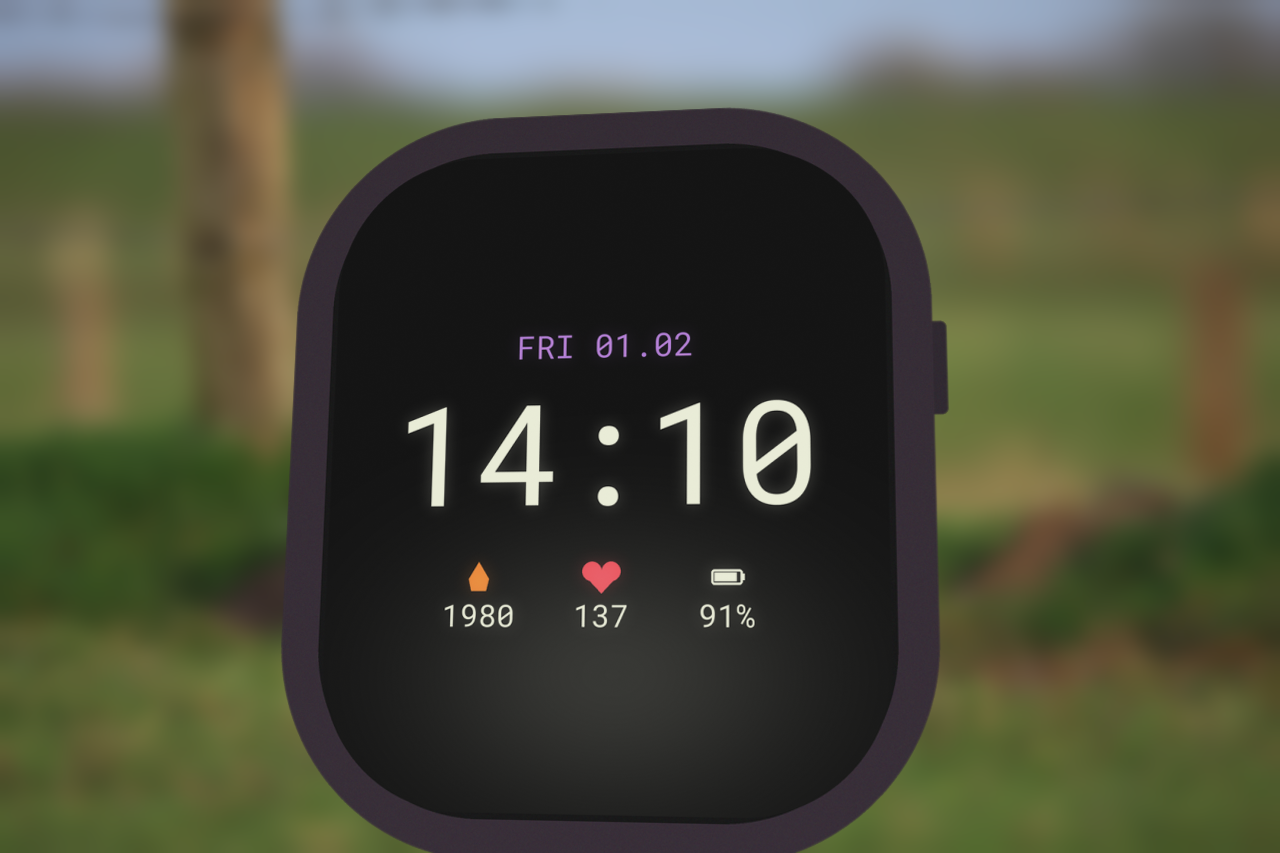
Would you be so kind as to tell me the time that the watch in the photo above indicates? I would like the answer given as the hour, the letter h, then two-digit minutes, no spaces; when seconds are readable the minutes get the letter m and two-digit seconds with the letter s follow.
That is 14h10
